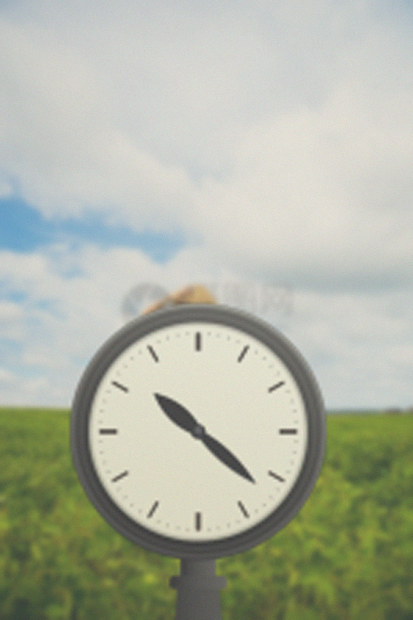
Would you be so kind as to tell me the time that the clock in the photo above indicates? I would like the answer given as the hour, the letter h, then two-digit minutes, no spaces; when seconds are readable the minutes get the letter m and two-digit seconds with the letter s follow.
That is 10h22
